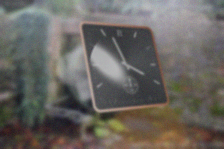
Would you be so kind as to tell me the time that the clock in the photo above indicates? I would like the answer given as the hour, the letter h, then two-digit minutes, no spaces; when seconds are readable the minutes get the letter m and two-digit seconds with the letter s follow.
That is 3h57
